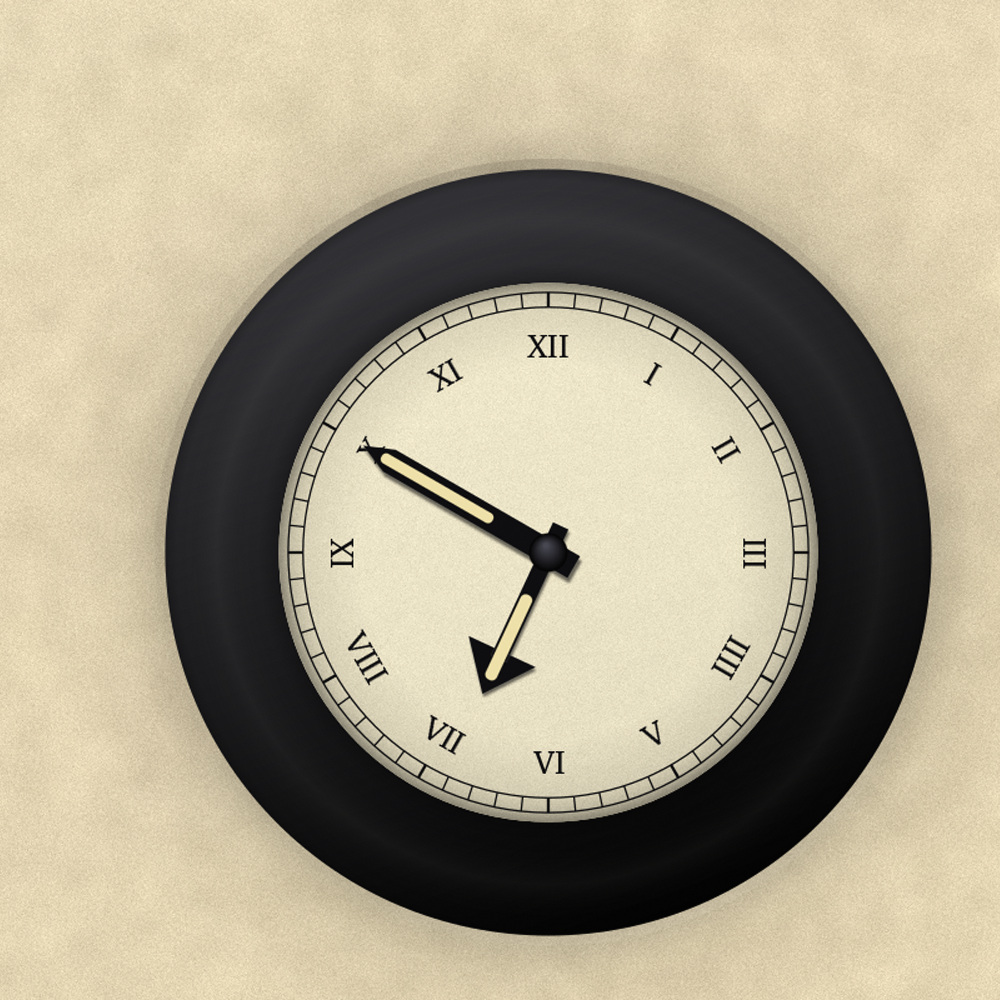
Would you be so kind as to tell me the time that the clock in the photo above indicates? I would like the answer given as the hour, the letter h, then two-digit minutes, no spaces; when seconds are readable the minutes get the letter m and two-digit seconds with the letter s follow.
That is 6h50
